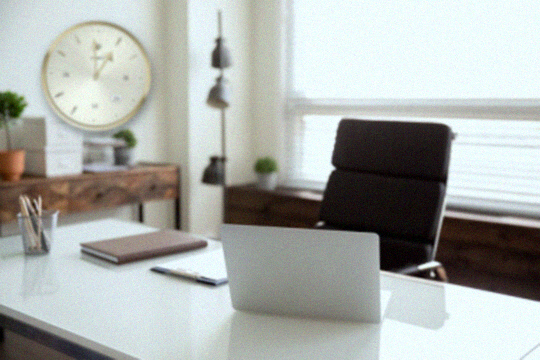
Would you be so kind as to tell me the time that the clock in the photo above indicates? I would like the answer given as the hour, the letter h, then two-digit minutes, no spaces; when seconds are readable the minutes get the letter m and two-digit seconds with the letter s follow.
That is 12h59
